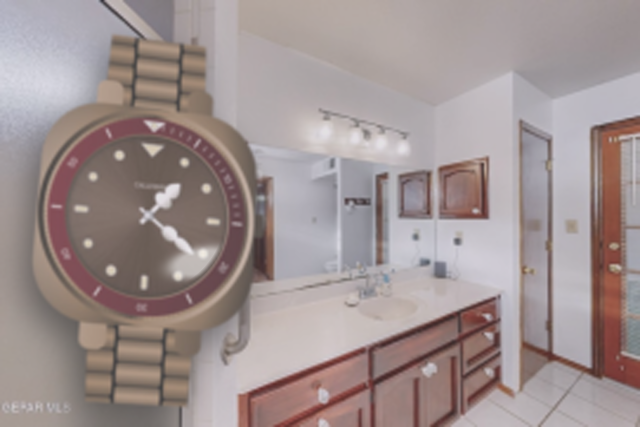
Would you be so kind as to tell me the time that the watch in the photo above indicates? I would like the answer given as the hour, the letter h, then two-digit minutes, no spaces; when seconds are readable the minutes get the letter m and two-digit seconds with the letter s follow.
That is 1h21
